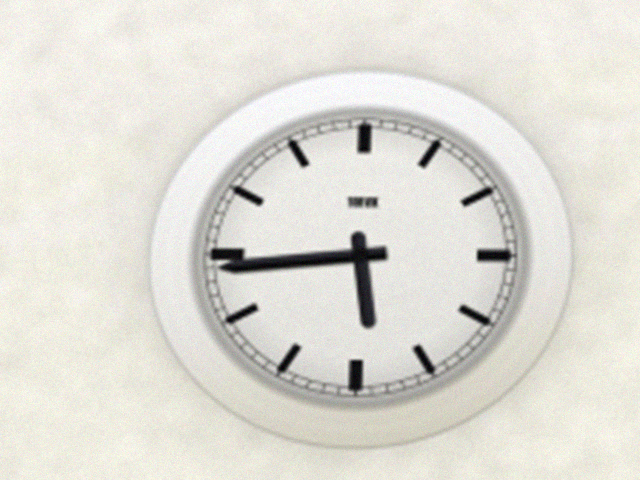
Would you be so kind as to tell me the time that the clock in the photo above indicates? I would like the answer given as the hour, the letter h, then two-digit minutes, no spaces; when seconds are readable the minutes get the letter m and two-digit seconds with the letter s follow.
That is 5h44
